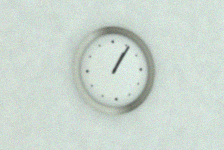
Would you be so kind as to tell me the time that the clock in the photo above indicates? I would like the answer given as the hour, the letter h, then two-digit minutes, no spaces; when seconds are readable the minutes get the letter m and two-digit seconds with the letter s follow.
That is 1h06
